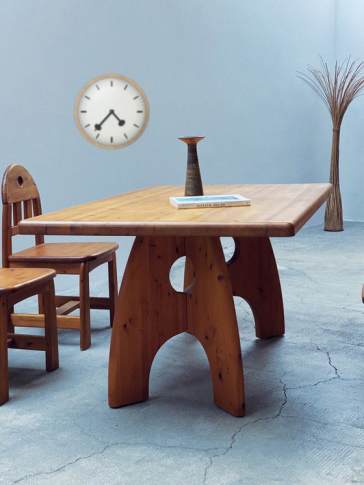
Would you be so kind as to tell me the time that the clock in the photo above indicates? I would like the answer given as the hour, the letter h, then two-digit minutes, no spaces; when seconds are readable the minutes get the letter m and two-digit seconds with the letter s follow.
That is 4h37
